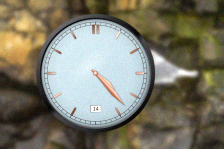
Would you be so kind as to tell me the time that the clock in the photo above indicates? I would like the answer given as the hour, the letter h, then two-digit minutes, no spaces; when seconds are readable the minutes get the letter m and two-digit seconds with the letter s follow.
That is 4h23
